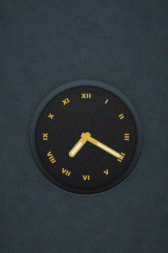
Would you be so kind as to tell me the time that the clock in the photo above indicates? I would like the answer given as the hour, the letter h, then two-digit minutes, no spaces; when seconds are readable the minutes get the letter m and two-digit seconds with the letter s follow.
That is 7h20
